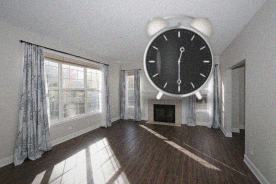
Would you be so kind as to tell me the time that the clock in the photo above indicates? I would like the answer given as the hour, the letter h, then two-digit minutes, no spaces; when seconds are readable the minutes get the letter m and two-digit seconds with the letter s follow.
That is 12h30
